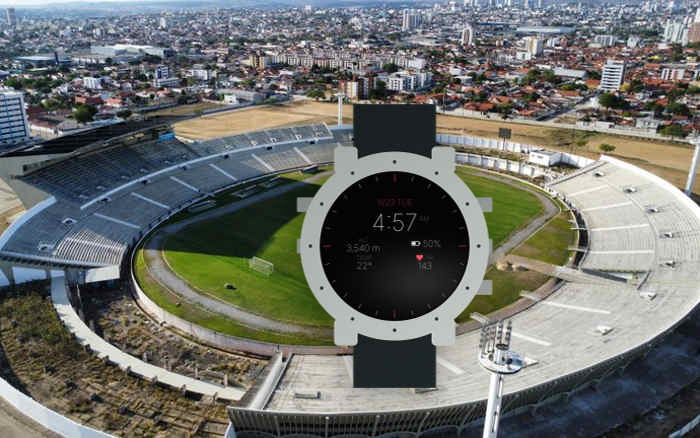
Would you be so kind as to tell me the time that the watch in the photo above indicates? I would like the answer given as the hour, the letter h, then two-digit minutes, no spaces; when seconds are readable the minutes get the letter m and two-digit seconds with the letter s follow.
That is 4h57
